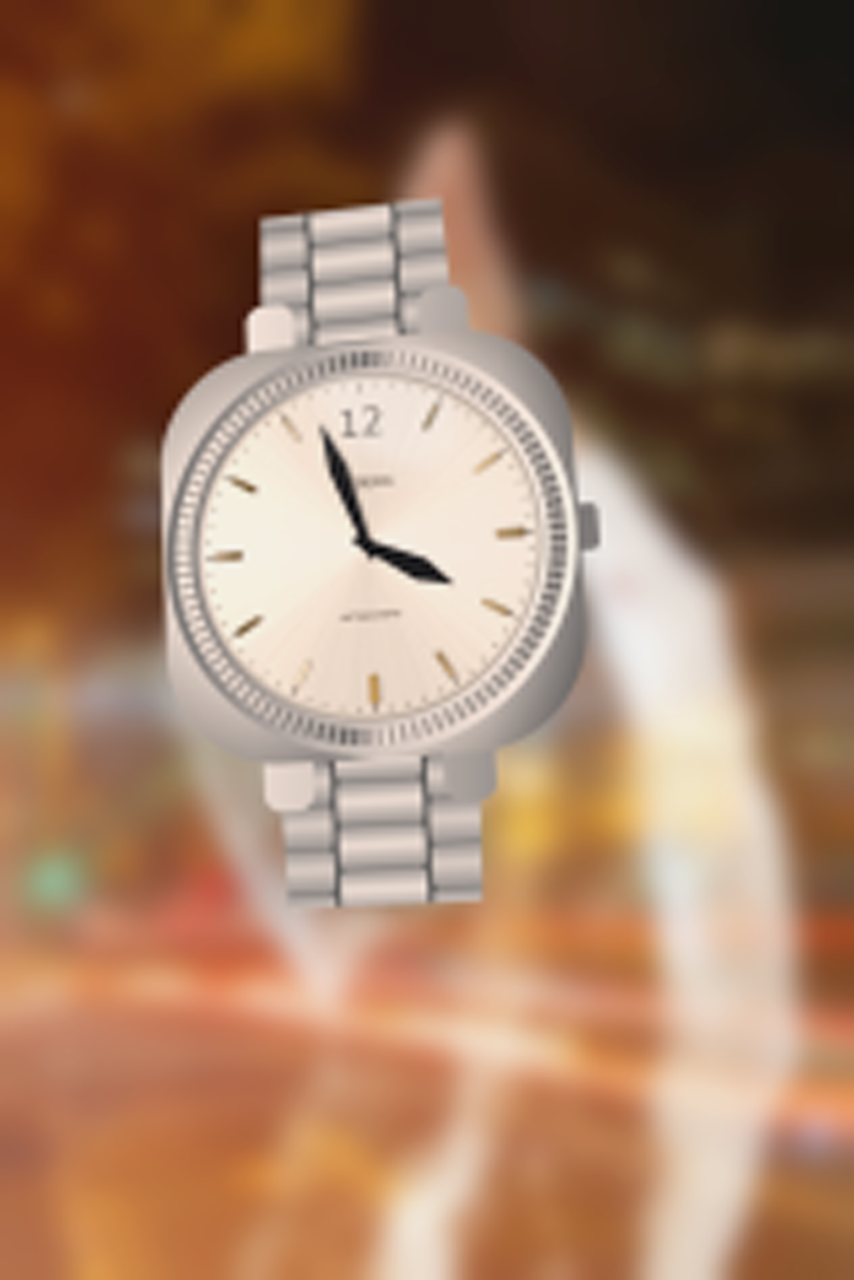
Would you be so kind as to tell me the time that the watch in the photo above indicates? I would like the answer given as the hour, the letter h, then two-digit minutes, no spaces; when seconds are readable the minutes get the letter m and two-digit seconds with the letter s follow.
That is 3h57
